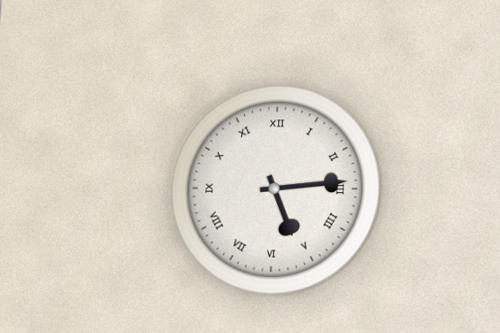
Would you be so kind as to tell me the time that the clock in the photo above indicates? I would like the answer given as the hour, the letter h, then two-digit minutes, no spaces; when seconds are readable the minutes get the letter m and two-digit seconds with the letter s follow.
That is 5h14
